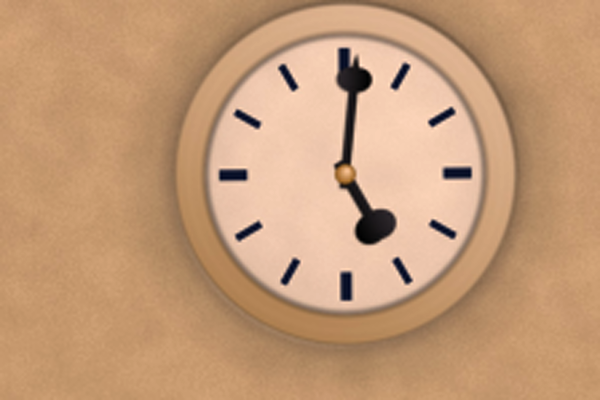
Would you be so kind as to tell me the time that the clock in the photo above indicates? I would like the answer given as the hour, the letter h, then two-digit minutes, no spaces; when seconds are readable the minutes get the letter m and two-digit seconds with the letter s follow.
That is 5h01
